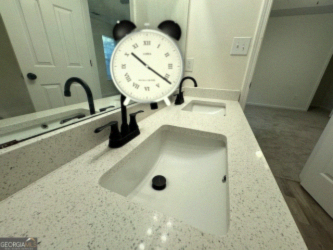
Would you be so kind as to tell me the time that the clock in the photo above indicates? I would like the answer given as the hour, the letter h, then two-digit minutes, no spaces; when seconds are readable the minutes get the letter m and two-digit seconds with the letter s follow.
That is 10h21
